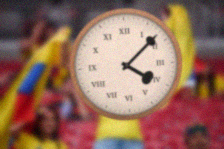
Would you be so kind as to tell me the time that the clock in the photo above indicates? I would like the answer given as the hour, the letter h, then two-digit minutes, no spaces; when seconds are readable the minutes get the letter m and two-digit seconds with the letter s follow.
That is 4h08
